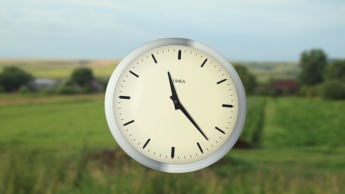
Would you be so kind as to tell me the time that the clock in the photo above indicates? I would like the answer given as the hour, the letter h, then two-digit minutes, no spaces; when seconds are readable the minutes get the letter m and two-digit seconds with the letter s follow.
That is 11h23
